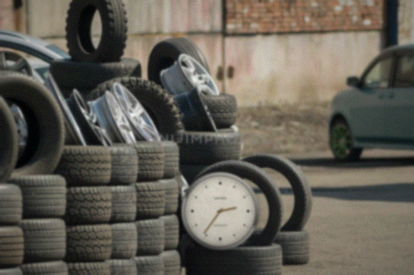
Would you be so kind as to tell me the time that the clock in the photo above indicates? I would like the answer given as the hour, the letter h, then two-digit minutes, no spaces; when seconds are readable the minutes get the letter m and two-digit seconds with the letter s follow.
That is 2h36
